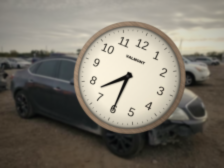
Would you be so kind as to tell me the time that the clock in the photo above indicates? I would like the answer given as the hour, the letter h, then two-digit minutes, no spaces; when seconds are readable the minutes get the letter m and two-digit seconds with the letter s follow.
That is 7h30
